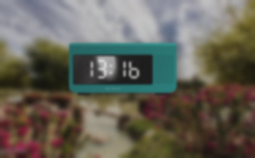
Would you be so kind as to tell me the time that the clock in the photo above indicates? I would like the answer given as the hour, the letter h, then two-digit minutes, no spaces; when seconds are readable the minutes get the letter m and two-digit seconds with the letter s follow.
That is 13h16
